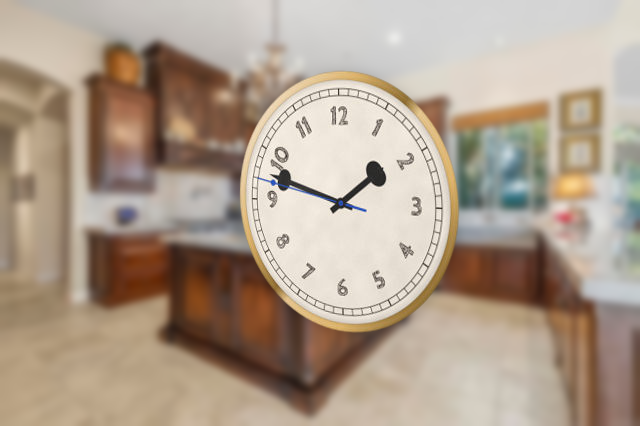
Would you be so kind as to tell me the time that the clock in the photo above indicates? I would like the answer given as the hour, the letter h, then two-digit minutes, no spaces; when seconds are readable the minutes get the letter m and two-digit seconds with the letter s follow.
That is 1h47m47s
